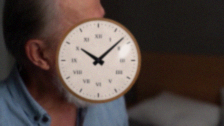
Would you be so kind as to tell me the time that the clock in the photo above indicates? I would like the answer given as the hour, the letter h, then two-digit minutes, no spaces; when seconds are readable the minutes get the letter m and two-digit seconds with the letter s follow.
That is 10h08
